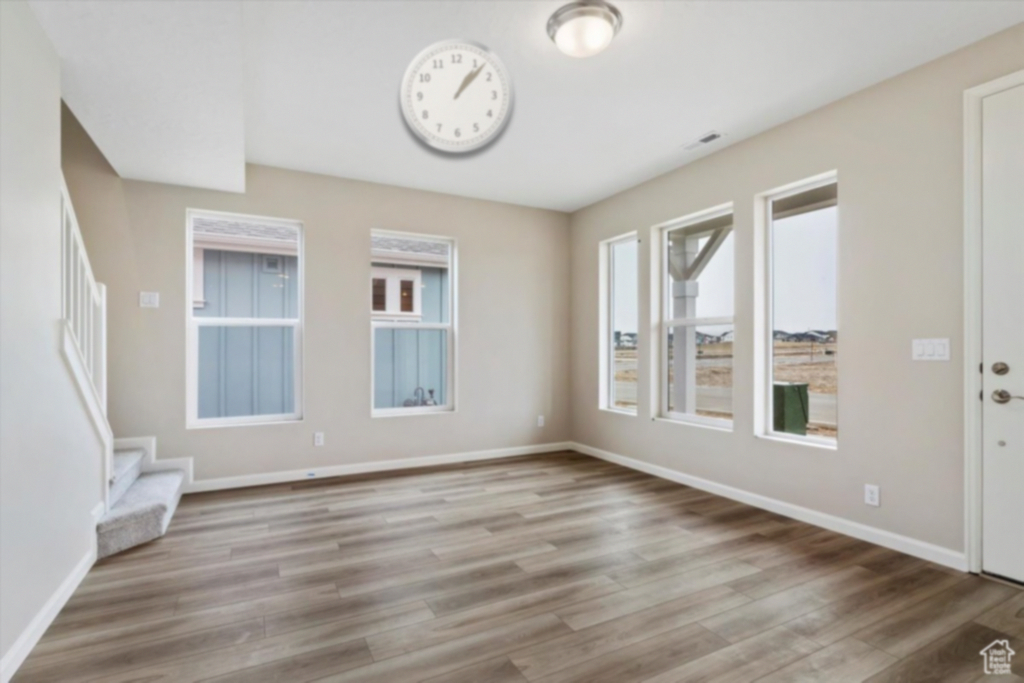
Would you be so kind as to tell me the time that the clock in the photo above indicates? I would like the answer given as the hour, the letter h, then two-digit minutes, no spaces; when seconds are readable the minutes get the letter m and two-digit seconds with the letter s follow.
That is 1h07
